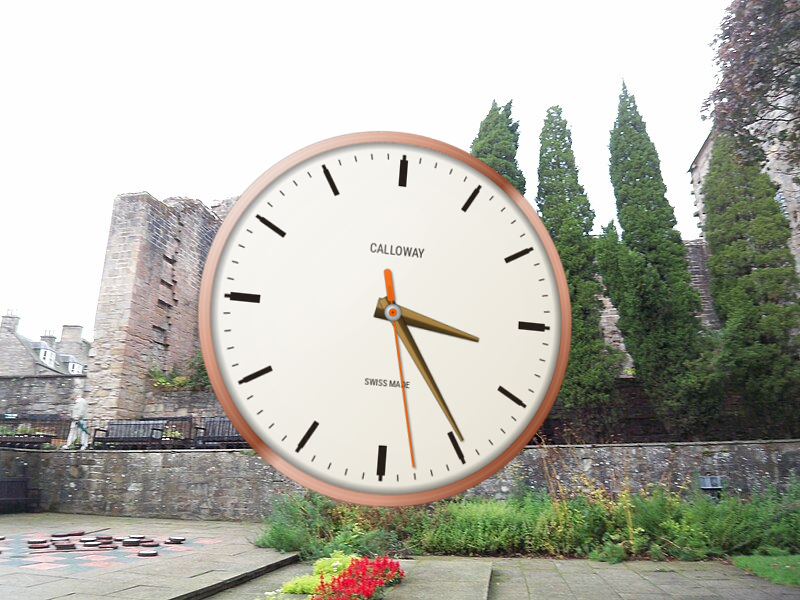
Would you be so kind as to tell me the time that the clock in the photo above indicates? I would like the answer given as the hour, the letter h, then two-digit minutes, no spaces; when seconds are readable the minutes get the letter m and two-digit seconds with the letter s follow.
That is 3h24m28s
